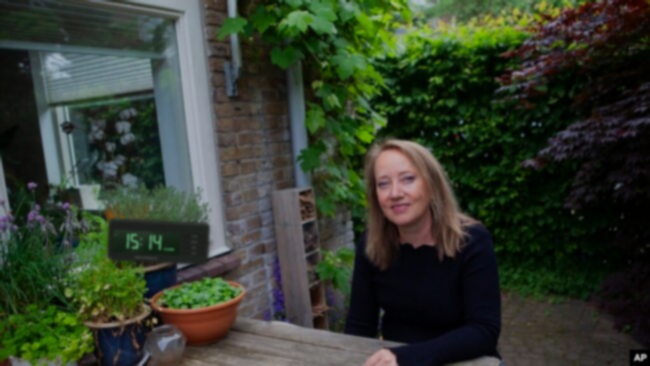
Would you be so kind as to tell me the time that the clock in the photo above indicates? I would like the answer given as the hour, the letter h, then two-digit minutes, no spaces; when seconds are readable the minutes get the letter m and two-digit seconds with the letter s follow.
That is 15h14
